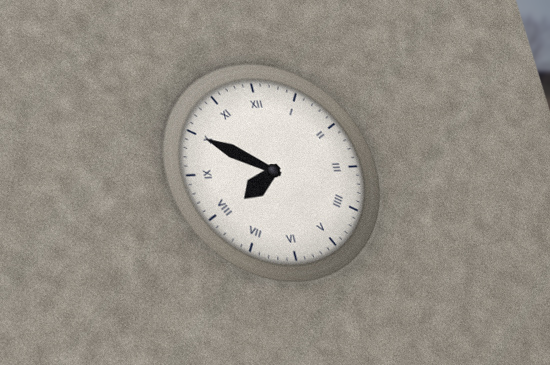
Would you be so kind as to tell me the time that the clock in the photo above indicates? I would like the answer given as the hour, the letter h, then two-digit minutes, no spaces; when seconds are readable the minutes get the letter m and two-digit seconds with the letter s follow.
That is 7h50
